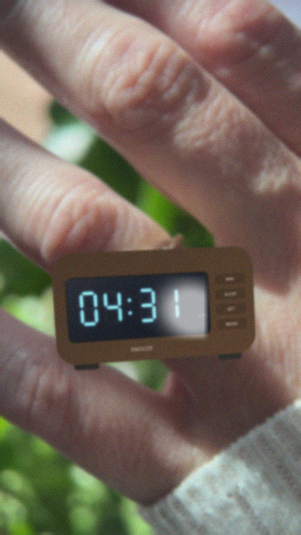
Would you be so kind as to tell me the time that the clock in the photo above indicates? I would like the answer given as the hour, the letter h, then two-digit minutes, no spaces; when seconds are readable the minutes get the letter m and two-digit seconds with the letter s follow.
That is 4h31
